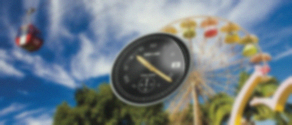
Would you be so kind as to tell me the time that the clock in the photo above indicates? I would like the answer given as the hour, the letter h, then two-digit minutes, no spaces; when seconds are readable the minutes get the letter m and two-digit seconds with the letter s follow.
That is 10h21
